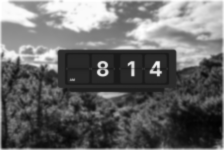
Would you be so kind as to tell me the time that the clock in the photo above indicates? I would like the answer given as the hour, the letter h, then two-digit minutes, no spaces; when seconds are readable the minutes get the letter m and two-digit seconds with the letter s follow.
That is 8h14
